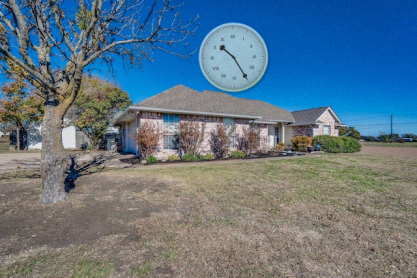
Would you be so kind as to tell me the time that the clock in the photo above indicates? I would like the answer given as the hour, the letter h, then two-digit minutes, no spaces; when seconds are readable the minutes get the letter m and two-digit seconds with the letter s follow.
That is 10h25
